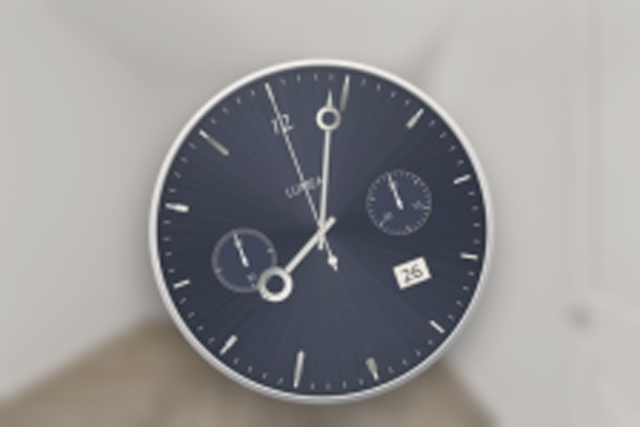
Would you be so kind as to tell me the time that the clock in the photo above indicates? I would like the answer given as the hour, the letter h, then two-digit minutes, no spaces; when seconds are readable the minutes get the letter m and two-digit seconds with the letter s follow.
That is 8h04
